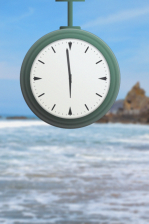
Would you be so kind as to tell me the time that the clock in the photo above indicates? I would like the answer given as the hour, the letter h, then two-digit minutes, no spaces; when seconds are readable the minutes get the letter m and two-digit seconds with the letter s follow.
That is 5h59
